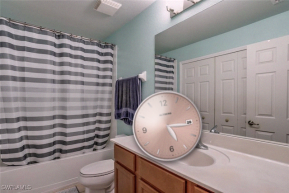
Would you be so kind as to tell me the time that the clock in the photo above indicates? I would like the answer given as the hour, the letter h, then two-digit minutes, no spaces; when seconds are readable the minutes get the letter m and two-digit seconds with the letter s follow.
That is 5h16
